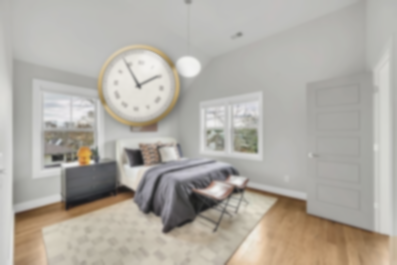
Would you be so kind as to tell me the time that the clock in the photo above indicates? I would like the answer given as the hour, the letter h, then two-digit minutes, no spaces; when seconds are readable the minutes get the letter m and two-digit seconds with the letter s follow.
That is 1h54
